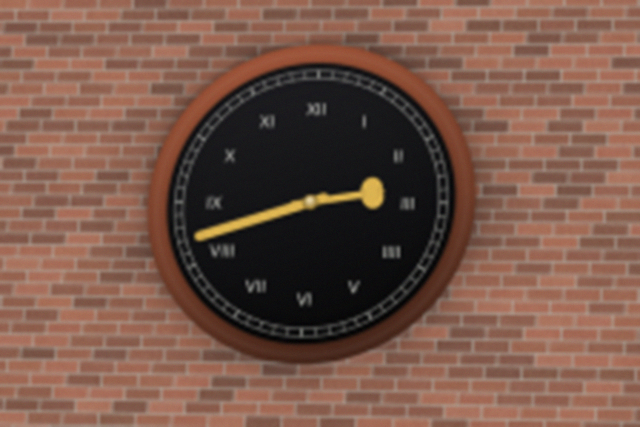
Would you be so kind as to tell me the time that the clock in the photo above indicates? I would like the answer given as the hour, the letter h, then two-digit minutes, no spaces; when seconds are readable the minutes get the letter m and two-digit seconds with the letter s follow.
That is 2h42
